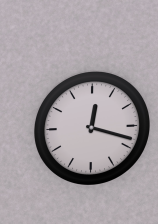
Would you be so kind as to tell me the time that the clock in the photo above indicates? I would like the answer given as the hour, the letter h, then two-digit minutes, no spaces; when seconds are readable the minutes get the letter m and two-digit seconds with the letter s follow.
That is 12h18
